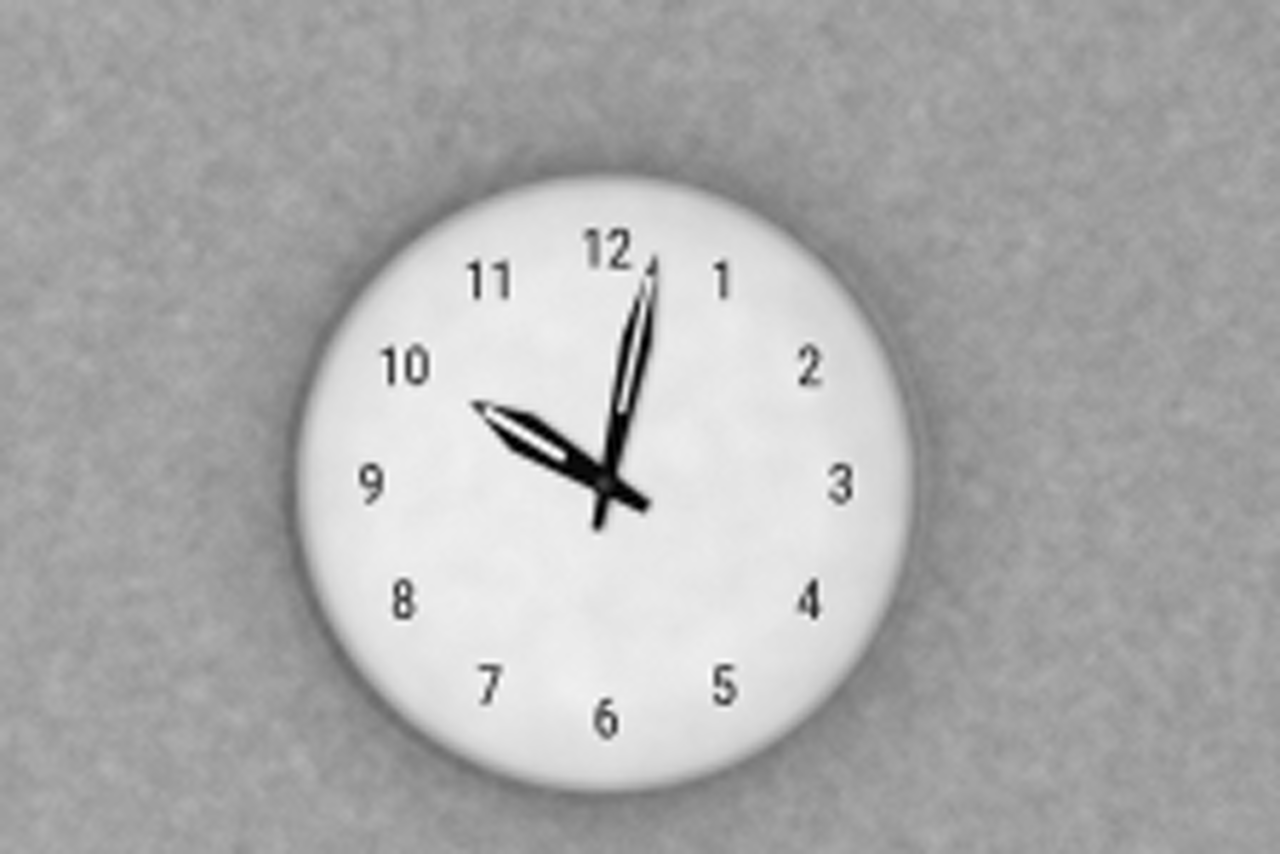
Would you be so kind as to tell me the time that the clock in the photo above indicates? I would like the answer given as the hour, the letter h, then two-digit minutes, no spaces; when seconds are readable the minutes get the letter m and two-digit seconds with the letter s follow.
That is 10h02
